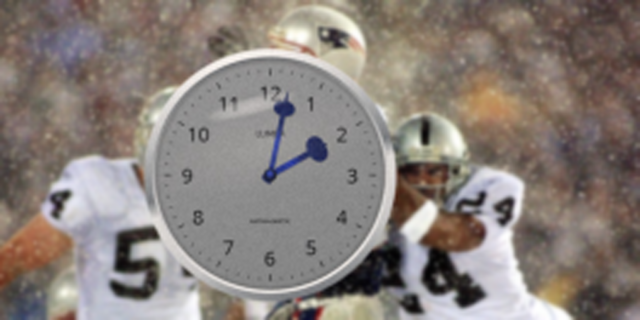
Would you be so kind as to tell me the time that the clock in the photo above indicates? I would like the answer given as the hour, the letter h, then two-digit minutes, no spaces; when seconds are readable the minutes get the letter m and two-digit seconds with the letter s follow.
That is 2h02
